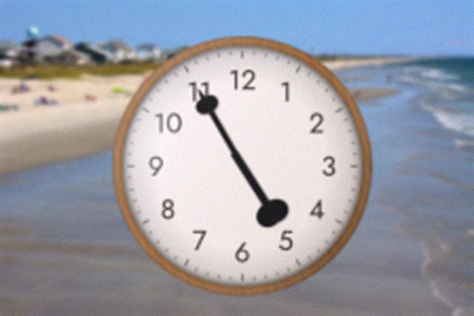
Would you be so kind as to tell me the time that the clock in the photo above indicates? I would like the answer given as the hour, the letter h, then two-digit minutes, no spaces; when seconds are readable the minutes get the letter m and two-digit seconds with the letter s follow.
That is 4h55
